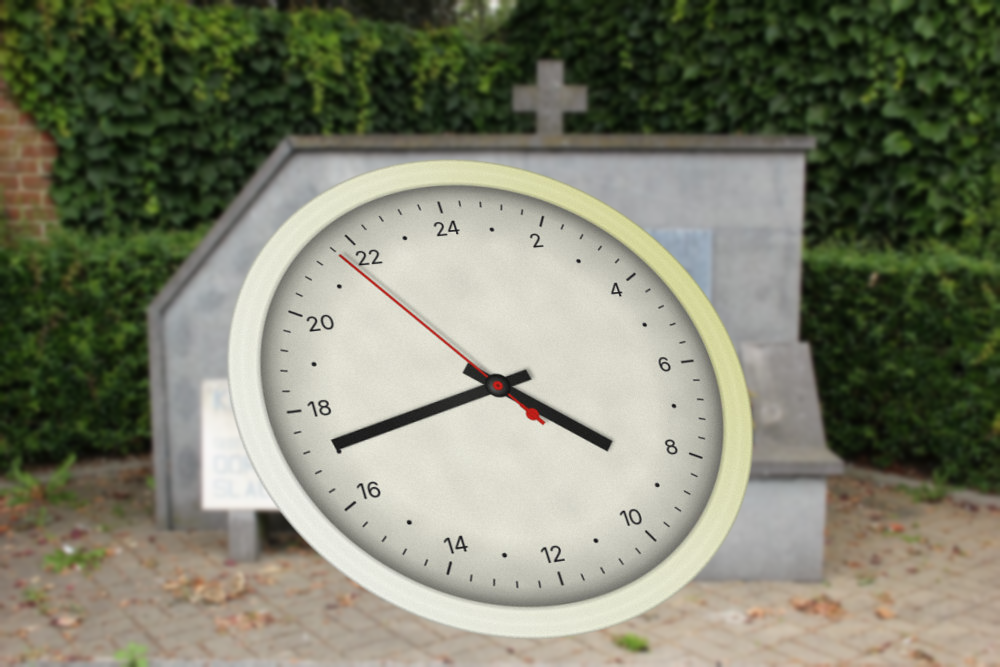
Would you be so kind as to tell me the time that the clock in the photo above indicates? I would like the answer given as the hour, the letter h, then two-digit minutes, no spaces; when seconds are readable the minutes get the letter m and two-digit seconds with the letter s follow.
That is 8h42m54s
